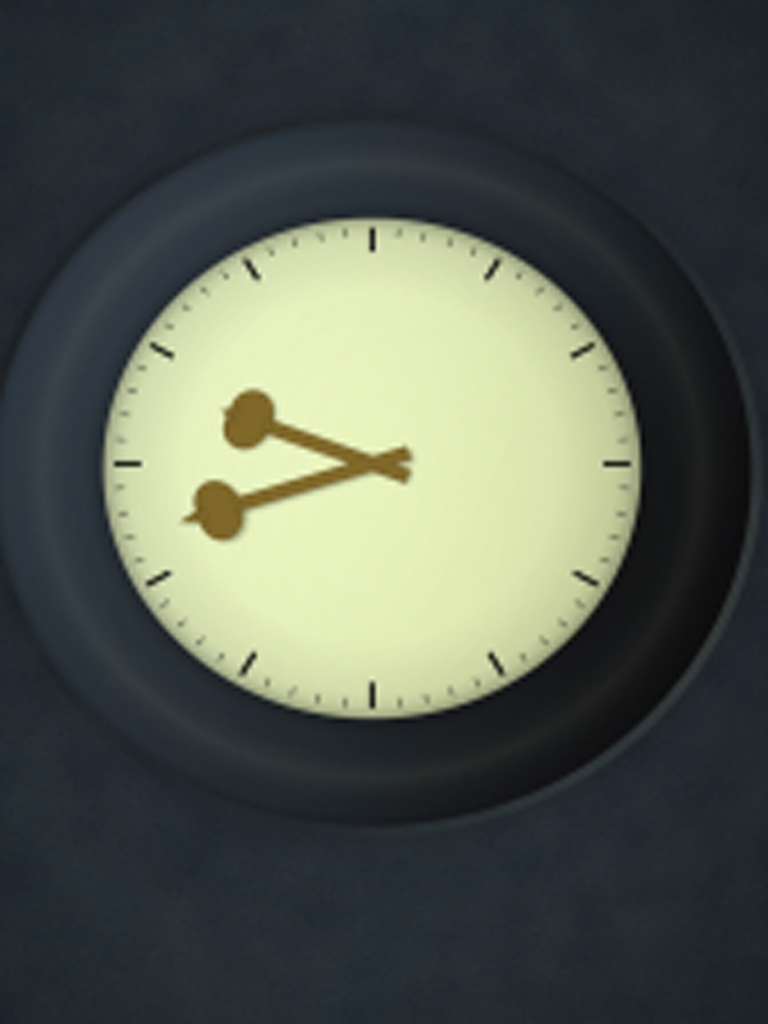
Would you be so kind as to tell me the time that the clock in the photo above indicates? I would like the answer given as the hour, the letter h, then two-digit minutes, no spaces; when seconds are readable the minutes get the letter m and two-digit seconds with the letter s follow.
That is 9h42
